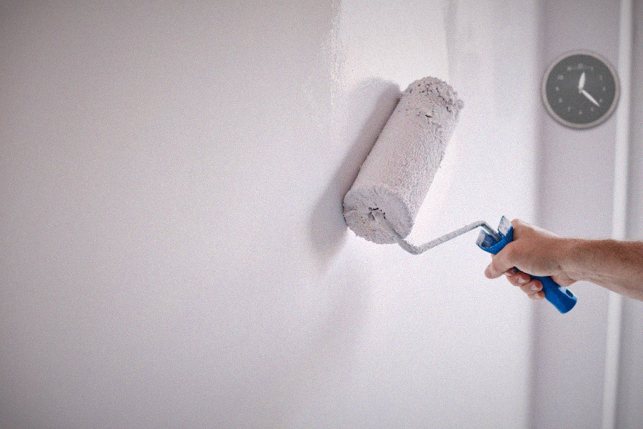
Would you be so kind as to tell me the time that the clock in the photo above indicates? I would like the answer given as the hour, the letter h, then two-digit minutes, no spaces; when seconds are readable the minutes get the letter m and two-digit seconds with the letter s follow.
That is 12h22
